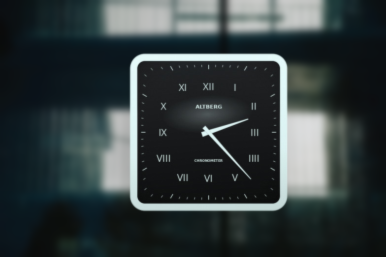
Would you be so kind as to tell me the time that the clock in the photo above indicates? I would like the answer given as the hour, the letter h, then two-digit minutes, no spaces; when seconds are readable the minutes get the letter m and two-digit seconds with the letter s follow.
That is 2h23
